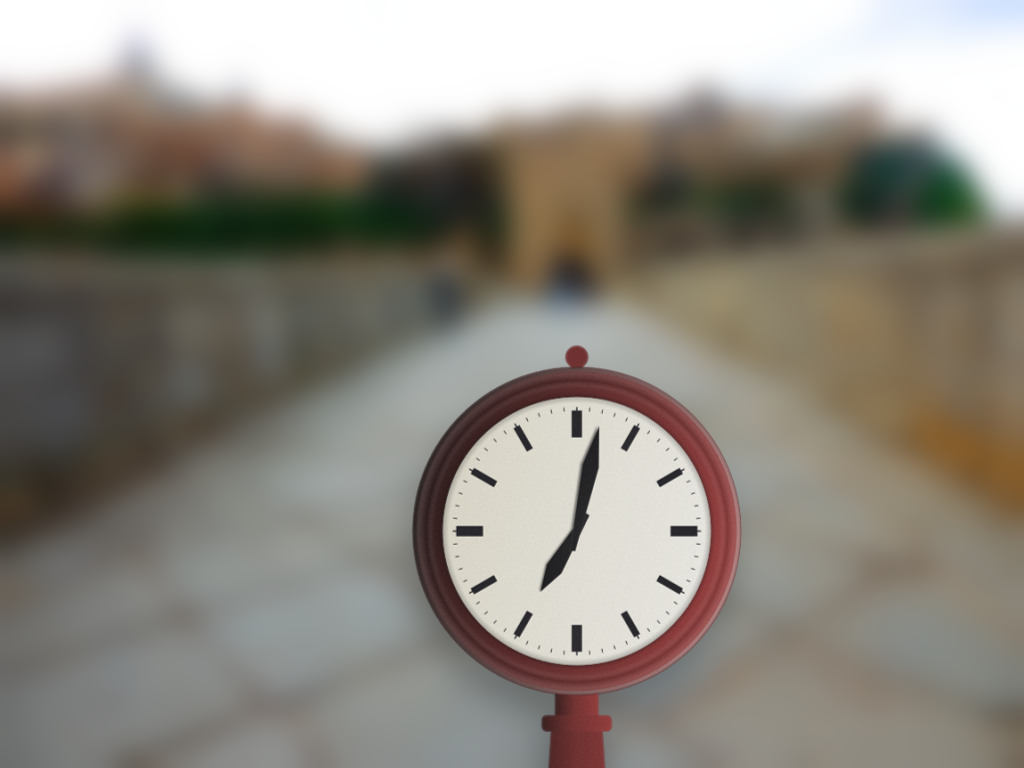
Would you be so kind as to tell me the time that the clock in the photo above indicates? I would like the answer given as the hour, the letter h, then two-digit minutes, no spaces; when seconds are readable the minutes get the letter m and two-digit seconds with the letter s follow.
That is 7h02
